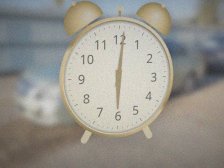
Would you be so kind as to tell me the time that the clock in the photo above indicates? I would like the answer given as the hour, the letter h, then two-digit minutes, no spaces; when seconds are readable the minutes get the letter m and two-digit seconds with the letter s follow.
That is 6h01
